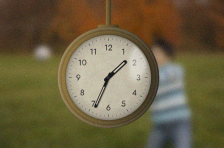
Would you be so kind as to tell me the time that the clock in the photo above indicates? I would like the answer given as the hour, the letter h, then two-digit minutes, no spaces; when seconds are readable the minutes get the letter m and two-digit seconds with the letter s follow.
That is 1h34
